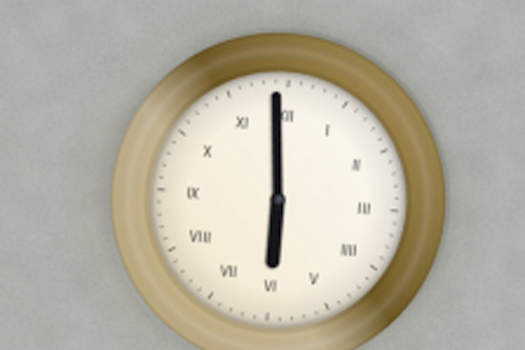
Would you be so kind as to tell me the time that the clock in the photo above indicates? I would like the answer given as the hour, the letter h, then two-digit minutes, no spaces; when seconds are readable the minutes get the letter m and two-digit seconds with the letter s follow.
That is 5h59
